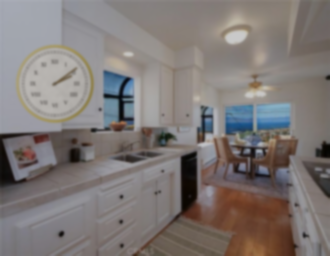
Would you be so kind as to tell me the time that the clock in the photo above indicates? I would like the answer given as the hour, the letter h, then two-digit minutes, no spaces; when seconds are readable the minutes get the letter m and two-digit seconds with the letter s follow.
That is 2h09
